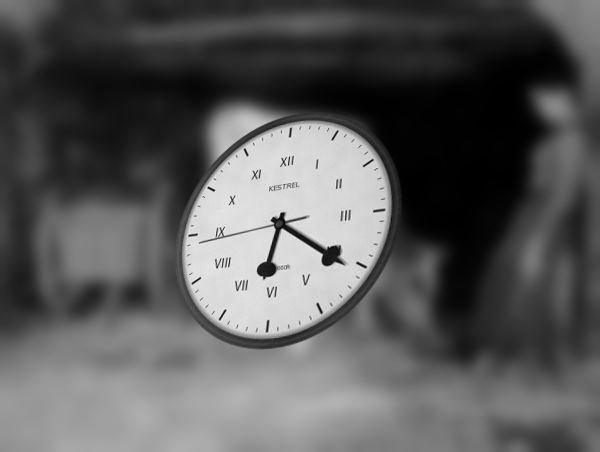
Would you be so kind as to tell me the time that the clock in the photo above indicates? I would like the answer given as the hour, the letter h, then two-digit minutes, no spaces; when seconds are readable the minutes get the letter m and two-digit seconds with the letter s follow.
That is 6h20m44s
